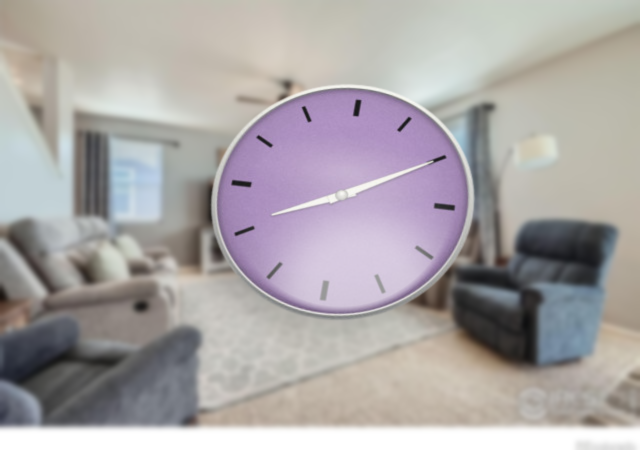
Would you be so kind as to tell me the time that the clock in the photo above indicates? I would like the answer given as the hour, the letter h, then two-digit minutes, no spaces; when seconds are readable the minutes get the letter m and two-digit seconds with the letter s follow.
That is 8h10
